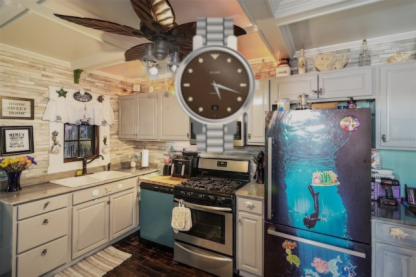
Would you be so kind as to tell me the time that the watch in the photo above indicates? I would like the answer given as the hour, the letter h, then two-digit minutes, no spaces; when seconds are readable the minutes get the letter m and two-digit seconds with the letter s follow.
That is 5h18
